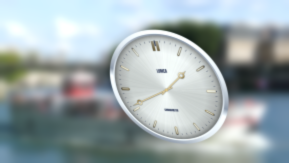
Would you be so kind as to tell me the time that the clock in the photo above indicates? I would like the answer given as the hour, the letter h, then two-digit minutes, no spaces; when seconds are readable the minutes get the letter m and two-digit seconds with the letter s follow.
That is 1h41
